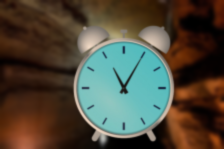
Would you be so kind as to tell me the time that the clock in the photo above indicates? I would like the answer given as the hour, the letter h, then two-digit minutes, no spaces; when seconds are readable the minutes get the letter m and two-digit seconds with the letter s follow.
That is 11h05
